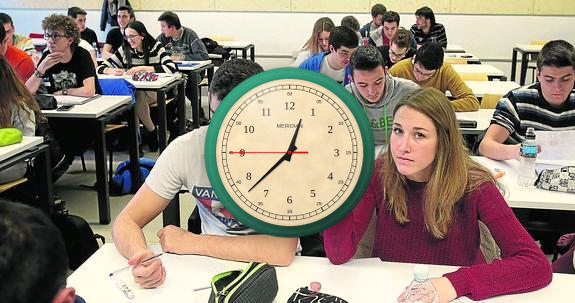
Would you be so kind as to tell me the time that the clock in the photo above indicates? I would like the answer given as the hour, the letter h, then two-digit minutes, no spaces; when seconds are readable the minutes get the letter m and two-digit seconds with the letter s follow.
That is 12h37m45s
